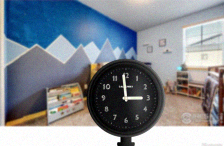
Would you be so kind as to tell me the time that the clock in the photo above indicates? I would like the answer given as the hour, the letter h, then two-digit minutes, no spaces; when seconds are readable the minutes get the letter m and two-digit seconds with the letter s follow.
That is 2h59
